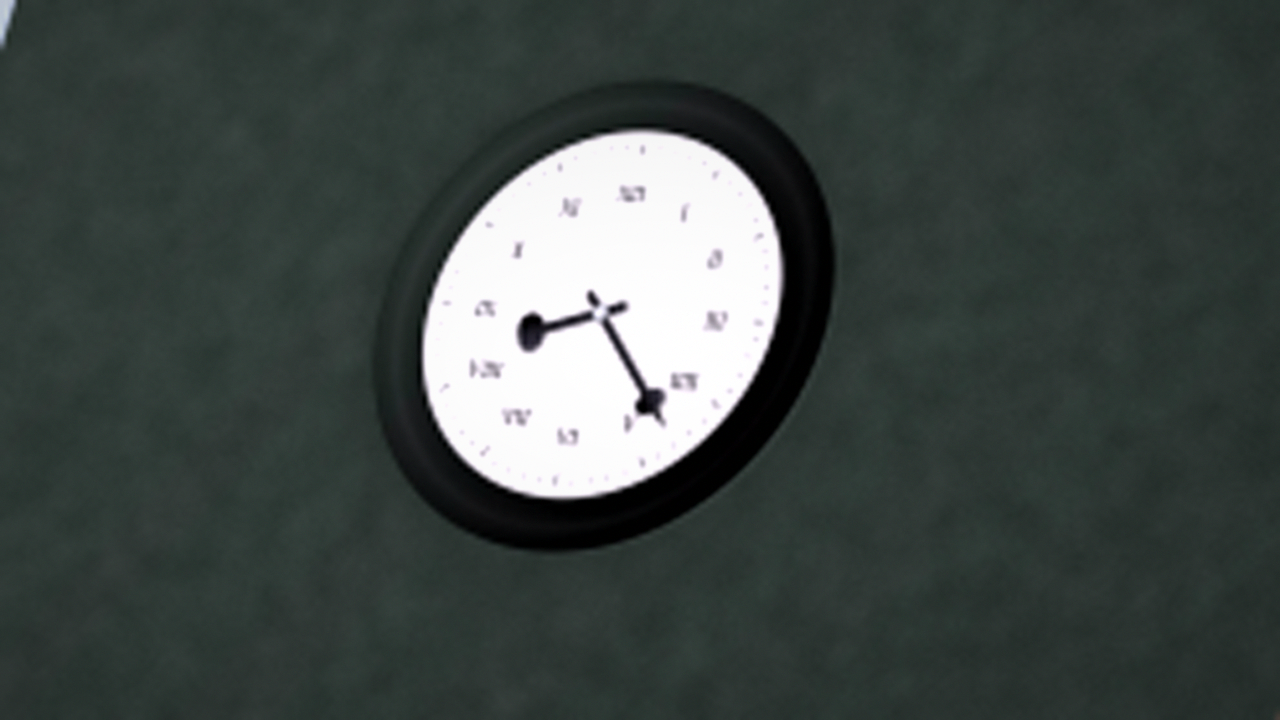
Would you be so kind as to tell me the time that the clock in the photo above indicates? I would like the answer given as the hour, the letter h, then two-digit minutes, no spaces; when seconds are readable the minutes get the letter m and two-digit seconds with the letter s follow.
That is 8h23
